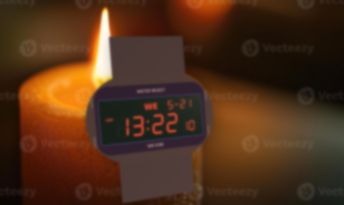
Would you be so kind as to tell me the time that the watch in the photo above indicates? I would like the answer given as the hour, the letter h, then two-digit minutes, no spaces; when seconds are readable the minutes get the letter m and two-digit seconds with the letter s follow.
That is 13h22
